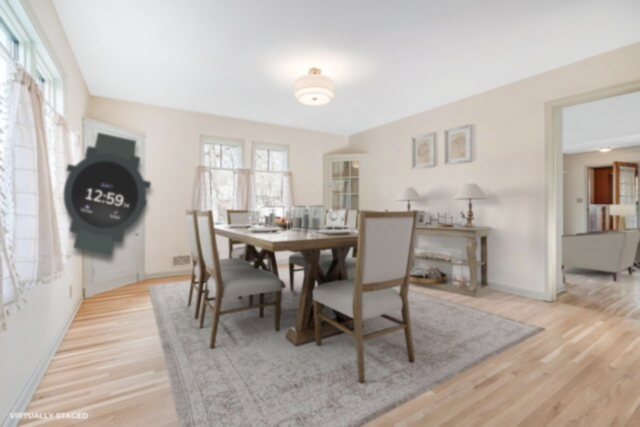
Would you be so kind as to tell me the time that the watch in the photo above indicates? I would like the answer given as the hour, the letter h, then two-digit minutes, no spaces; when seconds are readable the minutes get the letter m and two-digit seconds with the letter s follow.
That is 12h59
